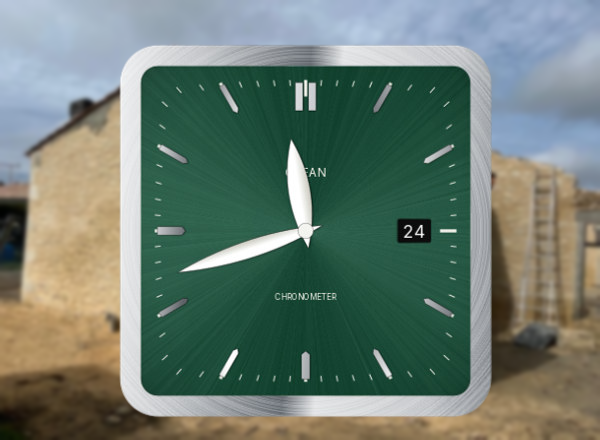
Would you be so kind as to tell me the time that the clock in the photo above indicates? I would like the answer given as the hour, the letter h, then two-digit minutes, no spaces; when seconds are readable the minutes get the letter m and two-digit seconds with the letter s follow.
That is 11h42
